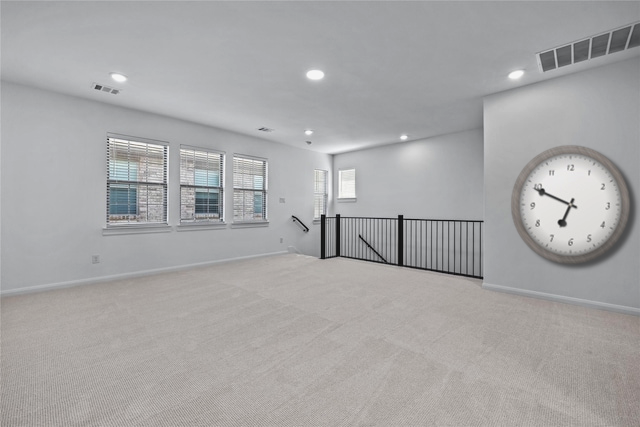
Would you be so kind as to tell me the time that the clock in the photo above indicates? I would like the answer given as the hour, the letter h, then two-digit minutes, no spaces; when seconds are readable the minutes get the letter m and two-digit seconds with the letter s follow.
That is 6h49
